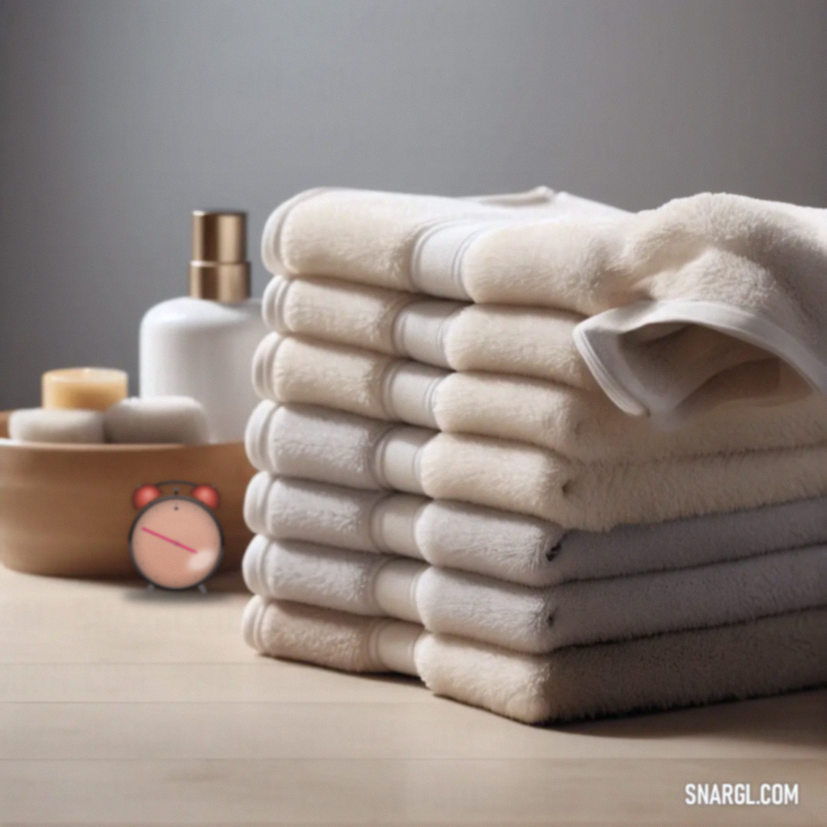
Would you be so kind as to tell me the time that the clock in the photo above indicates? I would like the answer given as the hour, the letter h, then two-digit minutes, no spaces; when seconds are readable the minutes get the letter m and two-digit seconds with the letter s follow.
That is 3h49
